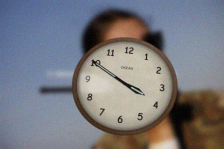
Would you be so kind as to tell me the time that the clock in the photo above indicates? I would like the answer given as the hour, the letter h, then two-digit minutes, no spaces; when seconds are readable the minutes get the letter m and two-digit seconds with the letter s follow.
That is 3h50
